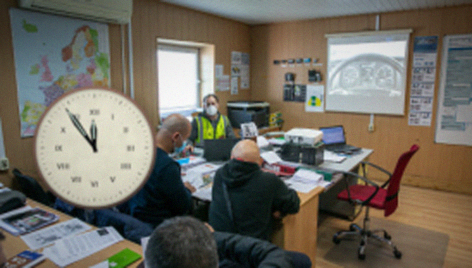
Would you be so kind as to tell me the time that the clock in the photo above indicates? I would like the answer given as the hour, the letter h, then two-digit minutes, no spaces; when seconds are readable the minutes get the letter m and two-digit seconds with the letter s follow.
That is 11h54
